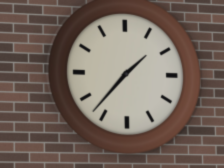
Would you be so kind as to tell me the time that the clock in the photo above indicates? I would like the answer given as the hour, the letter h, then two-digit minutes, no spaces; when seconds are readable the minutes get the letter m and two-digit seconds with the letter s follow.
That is 1h37
